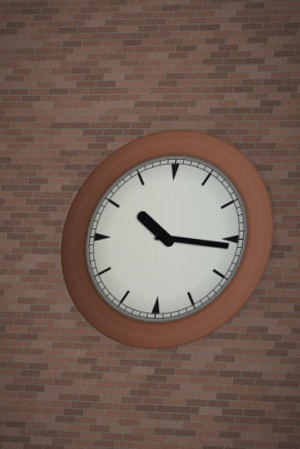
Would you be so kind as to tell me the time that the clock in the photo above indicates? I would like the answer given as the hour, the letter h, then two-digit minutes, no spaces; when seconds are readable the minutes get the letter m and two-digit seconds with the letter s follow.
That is 10h16
